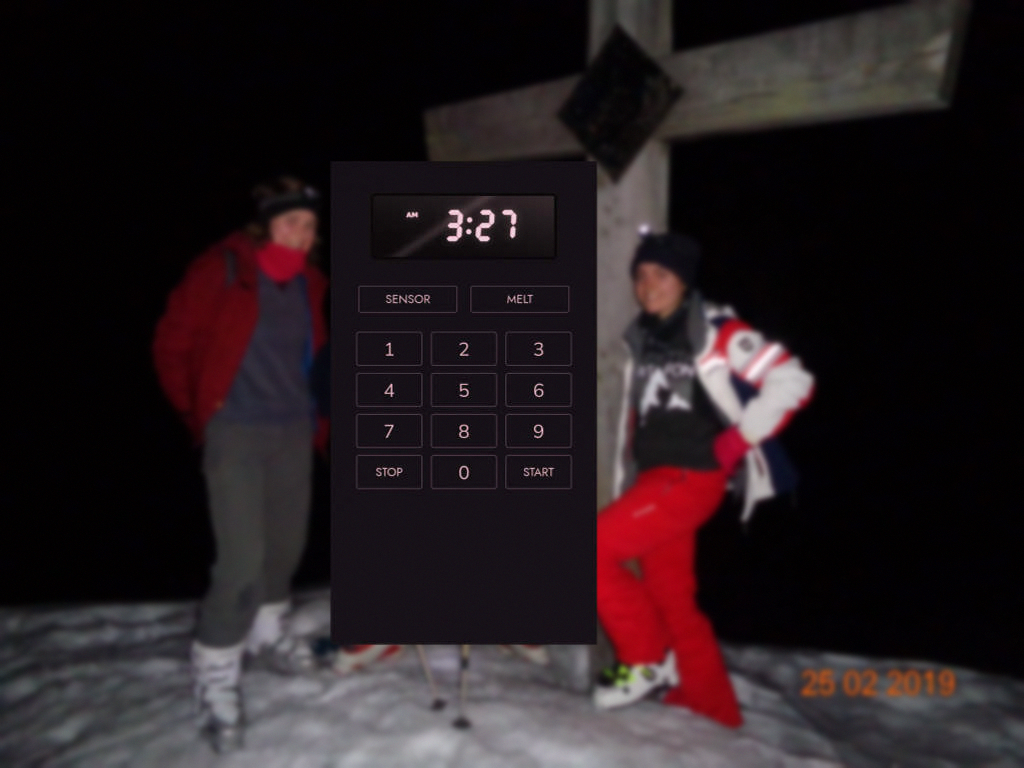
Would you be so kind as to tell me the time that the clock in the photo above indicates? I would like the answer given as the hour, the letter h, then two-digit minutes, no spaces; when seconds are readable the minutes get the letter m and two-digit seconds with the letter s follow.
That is 3h27
